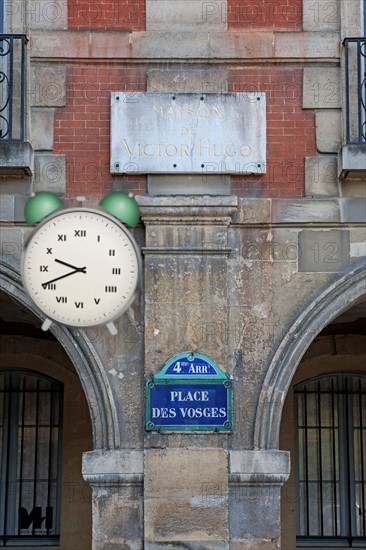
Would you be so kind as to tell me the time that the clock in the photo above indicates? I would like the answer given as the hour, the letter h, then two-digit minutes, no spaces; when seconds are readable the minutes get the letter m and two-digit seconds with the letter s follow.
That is 9h41
